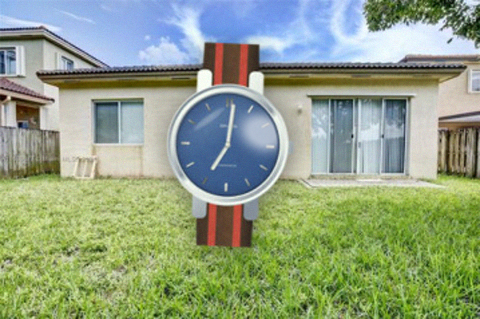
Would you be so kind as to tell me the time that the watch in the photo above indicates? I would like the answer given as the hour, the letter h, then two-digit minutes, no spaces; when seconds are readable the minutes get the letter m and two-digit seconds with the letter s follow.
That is 7h01
